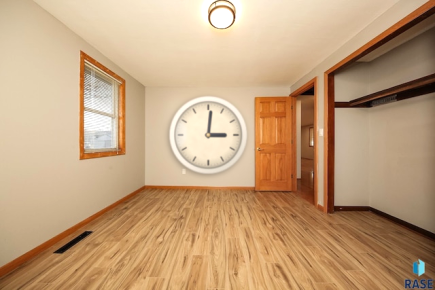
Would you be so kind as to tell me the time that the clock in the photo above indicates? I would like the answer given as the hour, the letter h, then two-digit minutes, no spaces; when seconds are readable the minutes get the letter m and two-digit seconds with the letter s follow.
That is 3h01
